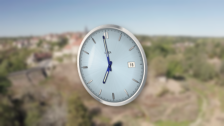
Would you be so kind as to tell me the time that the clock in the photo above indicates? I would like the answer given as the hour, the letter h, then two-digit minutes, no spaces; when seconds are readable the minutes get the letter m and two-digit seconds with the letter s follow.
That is 6h59
